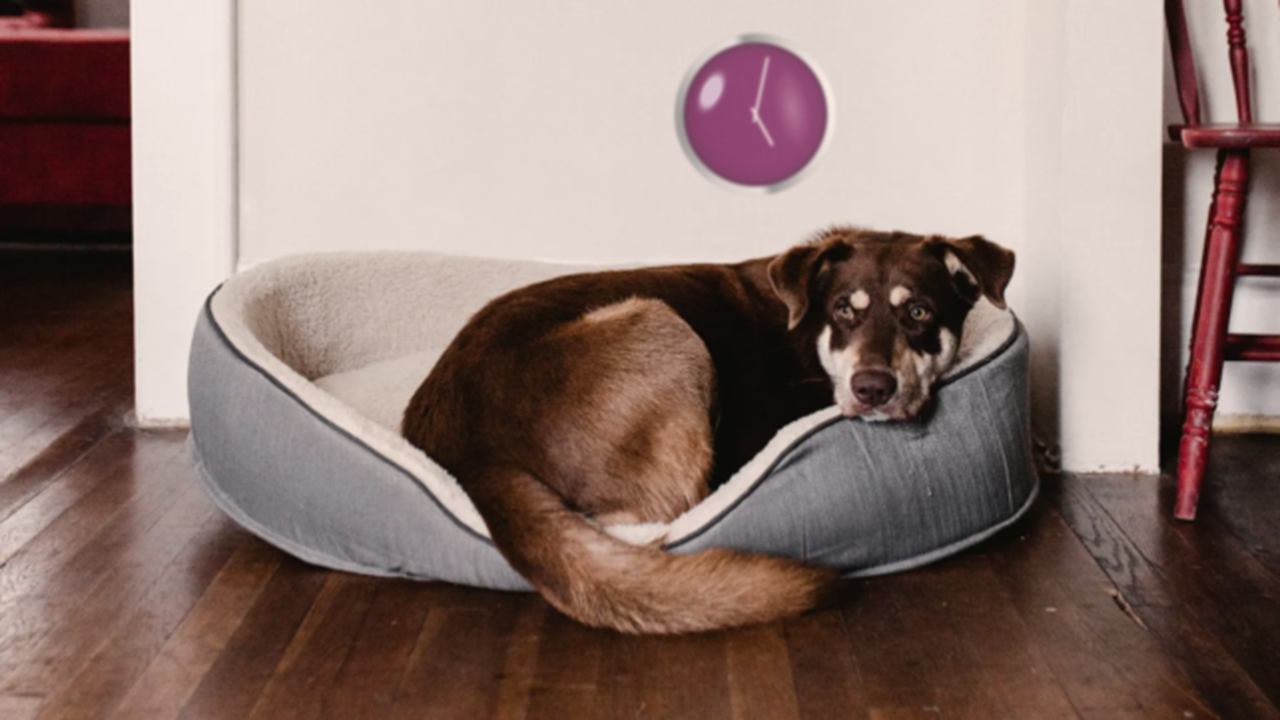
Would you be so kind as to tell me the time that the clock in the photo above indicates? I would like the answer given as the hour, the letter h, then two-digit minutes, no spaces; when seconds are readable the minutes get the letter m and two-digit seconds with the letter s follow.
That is 5h02
